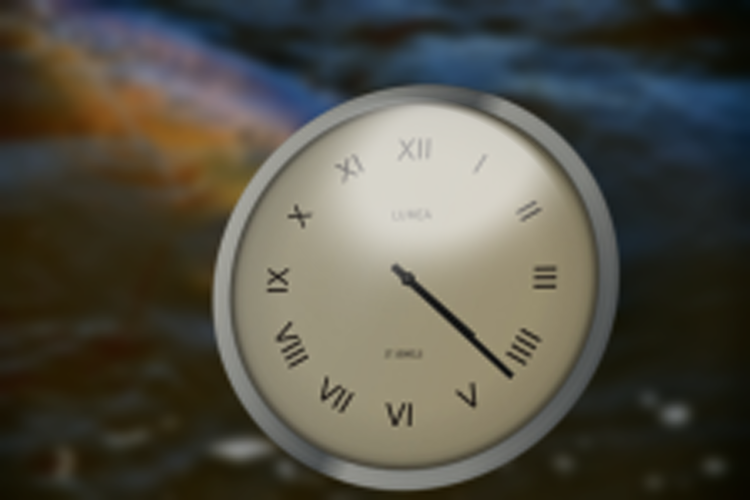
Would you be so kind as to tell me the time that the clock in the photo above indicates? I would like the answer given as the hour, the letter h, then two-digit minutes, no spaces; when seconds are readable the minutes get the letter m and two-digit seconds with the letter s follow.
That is 4h22
